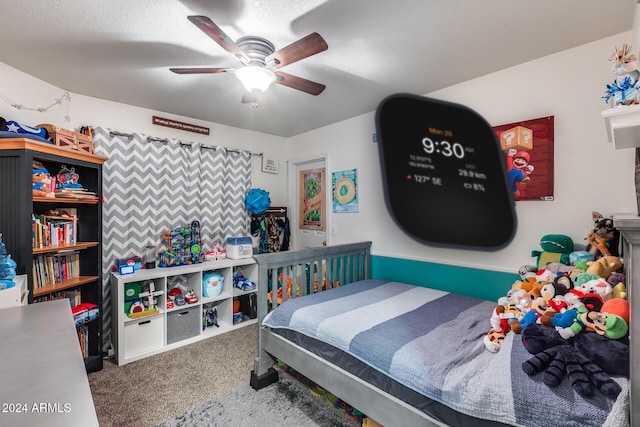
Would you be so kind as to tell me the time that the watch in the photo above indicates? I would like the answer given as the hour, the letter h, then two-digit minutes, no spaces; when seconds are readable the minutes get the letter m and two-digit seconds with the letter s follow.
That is 9h30
